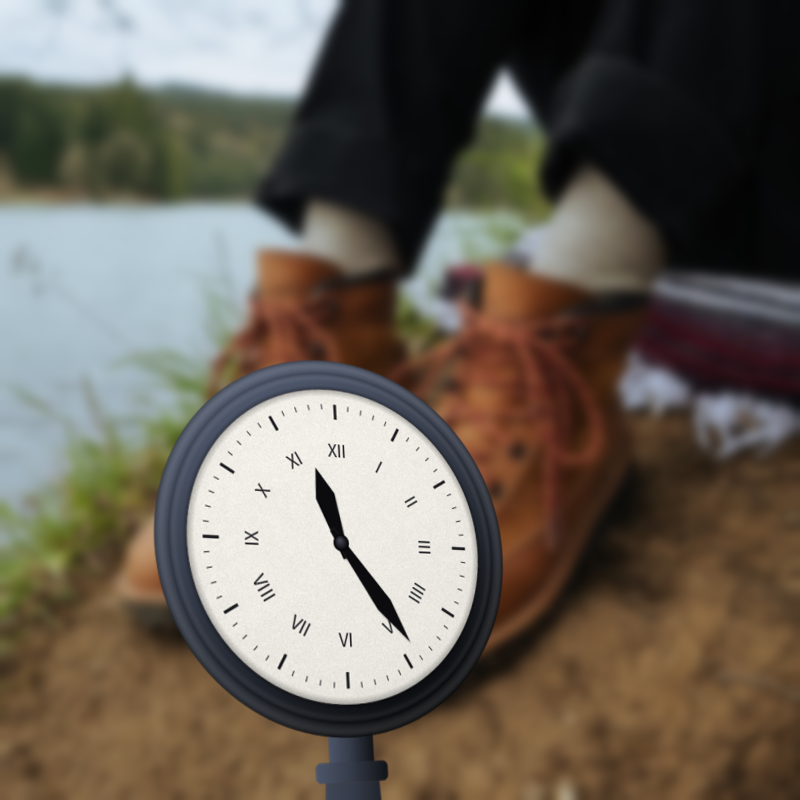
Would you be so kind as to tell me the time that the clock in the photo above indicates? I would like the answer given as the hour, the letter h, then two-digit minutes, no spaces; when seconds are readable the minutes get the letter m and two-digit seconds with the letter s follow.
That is 11h24
